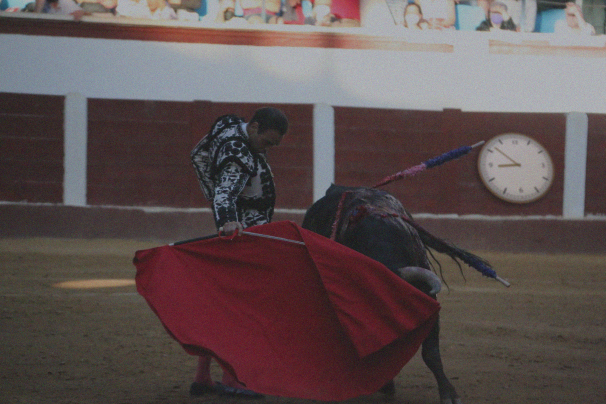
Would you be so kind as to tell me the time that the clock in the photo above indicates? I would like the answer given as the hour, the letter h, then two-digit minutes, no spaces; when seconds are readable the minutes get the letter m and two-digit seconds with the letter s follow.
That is 8h52
